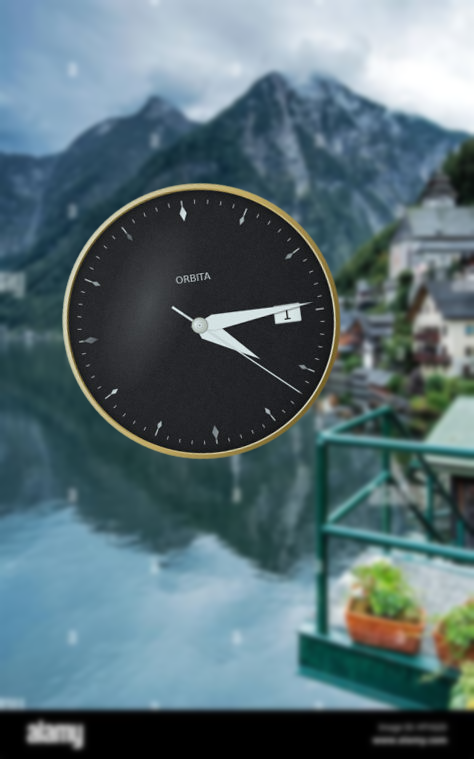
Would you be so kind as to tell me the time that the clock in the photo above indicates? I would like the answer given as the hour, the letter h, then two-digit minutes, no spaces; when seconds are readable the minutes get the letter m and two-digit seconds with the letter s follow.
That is 4h14m22s
